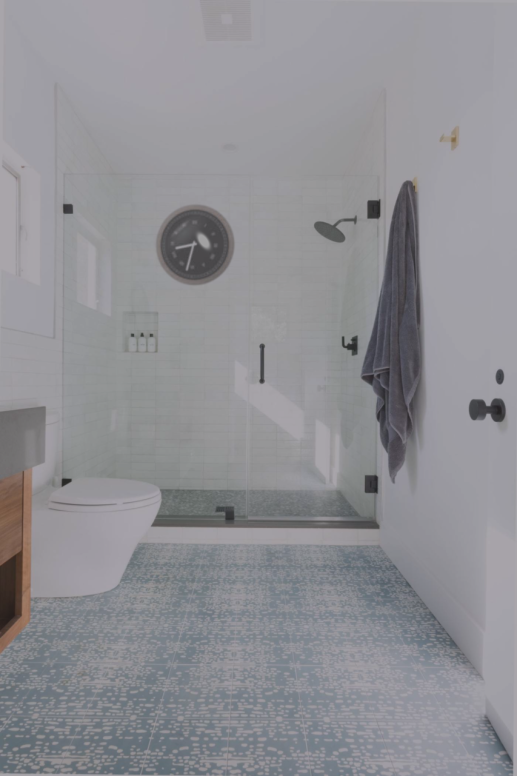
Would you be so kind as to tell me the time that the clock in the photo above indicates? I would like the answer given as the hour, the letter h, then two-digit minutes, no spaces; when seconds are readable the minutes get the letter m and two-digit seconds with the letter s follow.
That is 8h32
